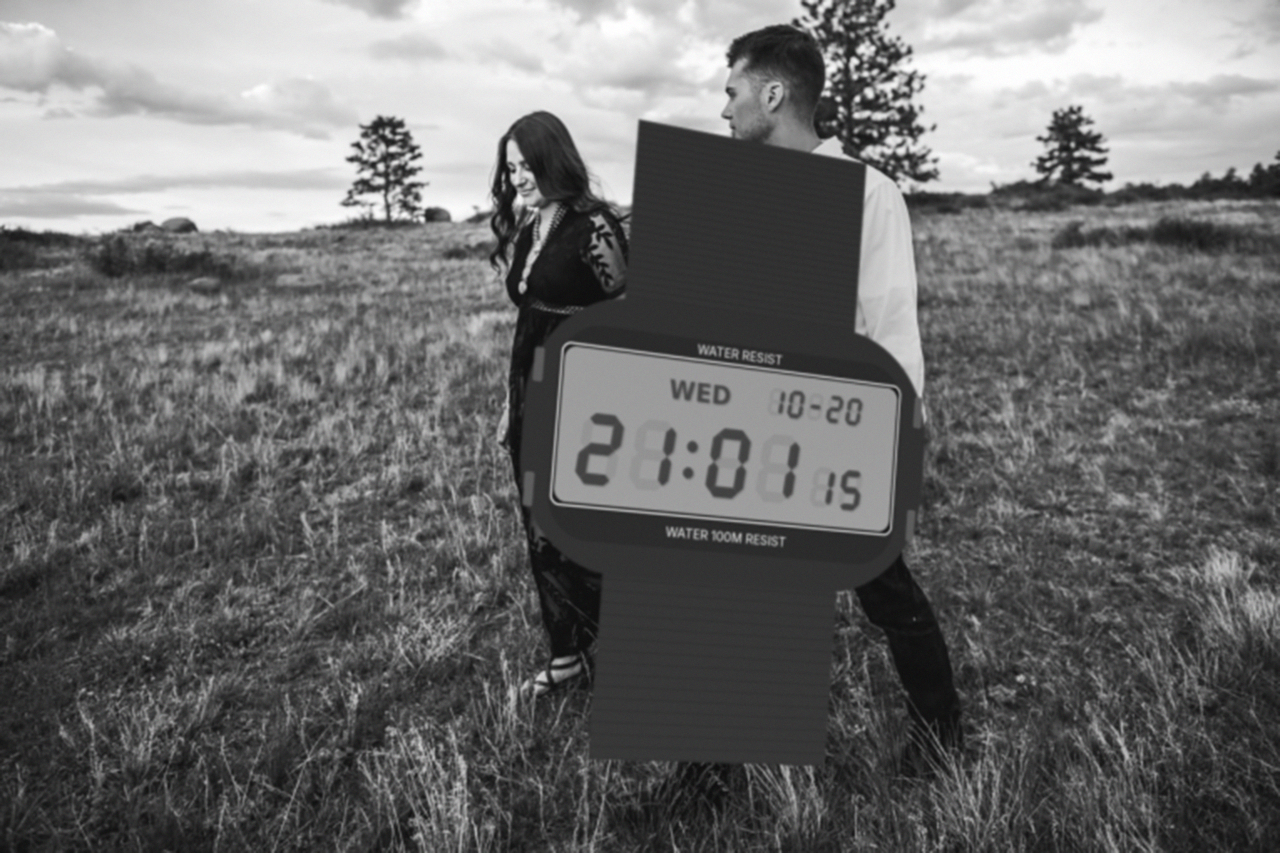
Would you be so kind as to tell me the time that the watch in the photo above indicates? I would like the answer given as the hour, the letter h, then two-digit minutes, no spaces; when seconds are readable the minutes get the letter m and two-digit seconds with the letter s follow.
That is 21h01m15s
